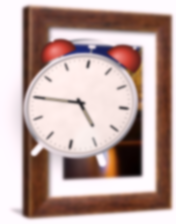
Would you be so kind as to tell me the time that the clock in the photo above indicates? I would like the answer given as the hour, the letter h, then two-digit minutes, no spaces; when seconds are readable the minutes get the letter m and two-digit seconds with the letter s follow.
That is 4h45
